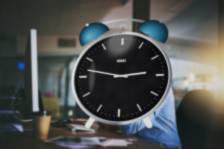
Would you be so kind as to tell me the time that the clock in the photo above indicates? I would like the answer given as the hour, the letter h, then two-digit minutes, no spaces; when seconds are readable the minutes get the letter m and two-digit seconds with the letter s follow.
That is 2h47
